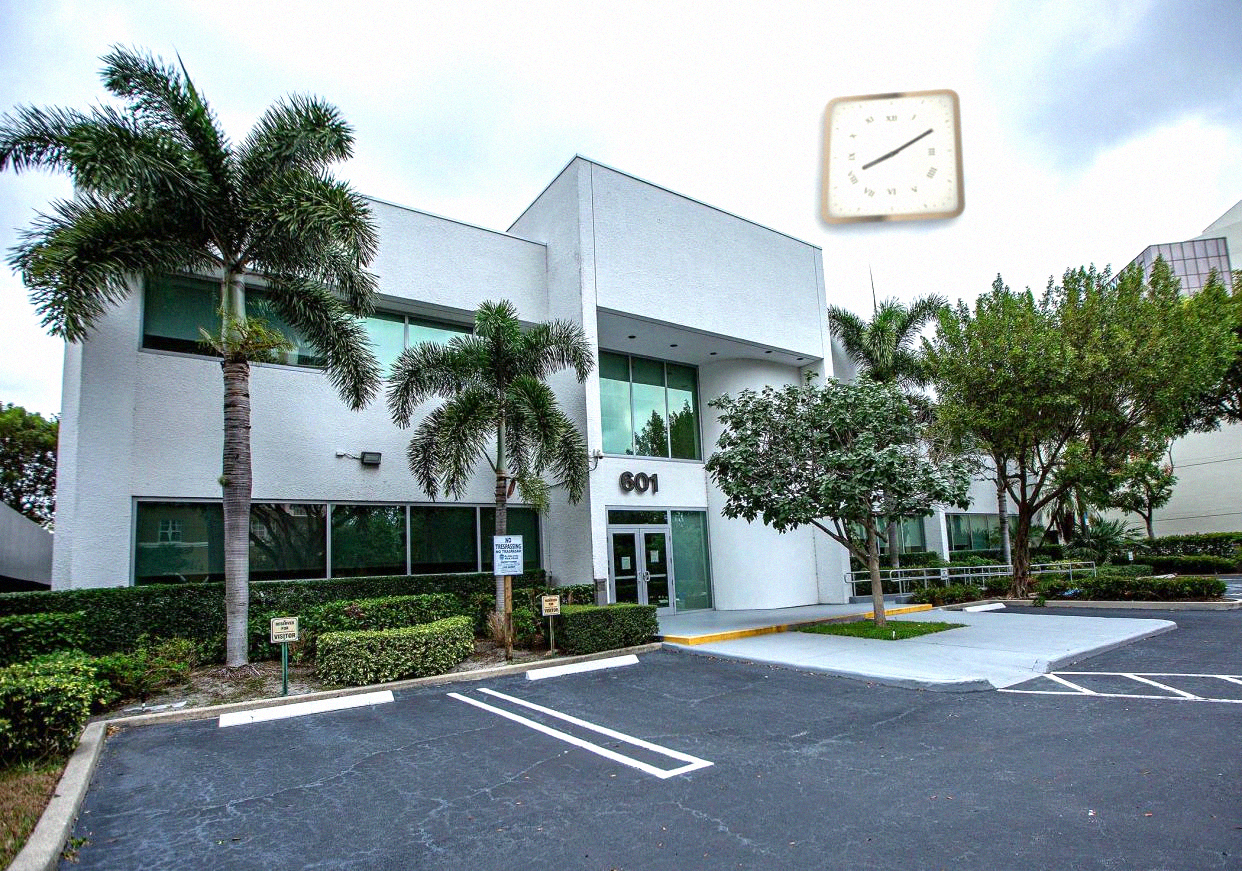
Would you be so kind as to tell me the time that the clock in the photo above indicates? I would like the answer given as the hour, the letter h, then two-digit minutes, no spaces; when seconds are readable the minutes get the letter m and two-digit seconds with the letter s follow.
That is 8h10
